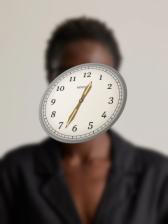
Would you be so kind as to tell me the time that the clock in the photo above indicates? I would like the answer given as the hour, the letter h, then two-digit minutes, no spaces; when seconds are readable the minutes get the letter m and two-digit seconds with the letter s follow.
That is 12h33
